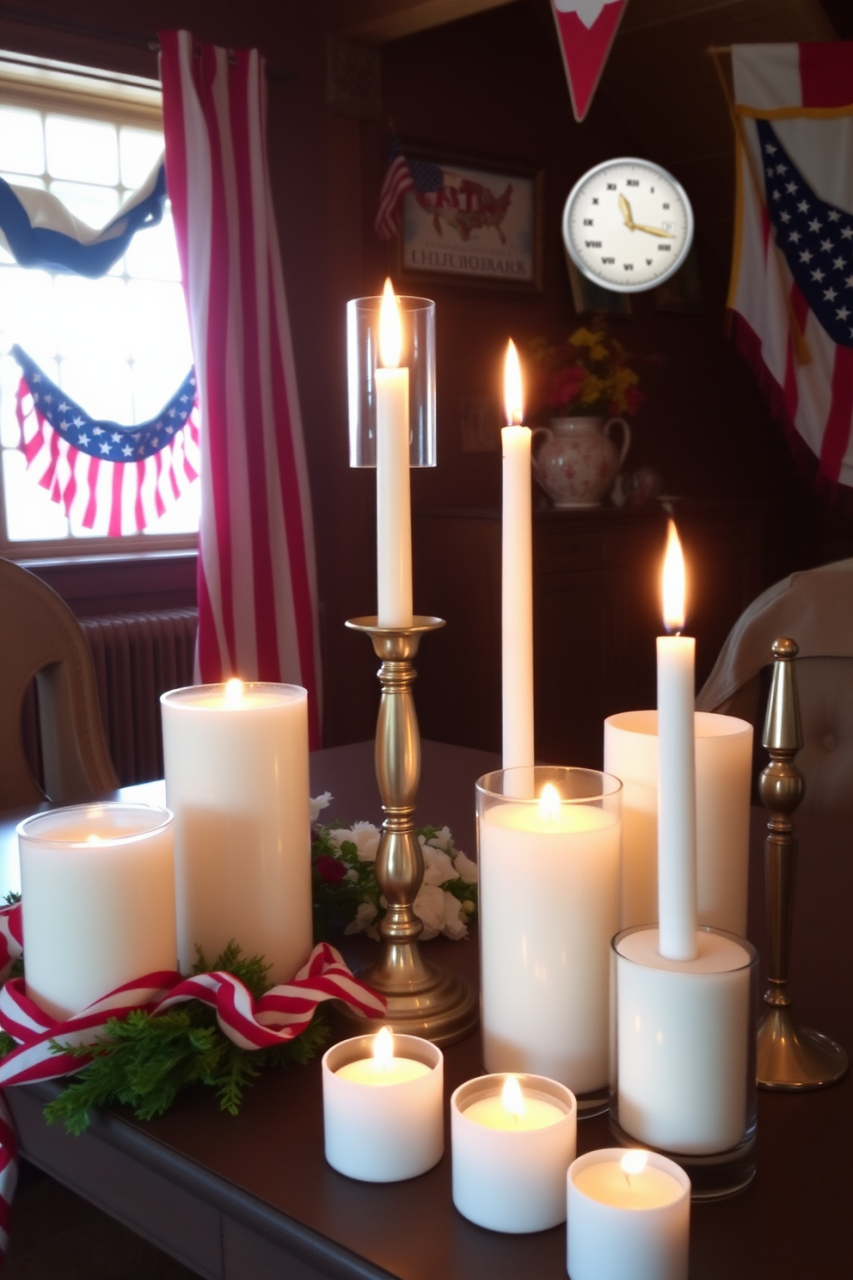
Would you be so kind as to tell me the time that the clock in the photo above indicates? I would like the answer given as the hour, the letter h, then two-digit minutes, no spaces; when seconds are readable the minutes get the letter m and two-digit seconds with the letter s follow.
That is 11h17
